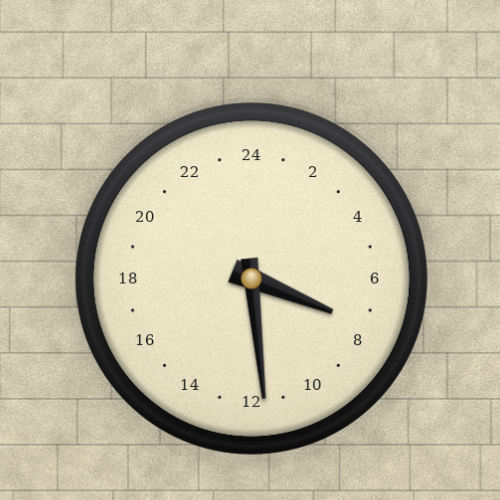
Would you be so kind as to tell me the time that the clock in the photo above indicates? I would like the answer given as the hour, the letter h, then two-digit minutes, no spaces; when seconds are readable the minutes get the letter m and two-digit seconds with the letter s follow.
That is 7h29
